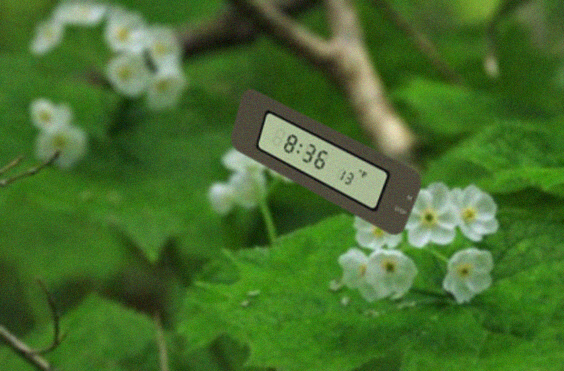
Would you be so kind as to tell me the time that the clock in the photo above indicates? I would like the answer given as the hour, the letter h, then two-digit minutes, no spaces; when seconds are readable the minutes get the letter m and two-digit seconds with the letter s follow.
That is 8h36
